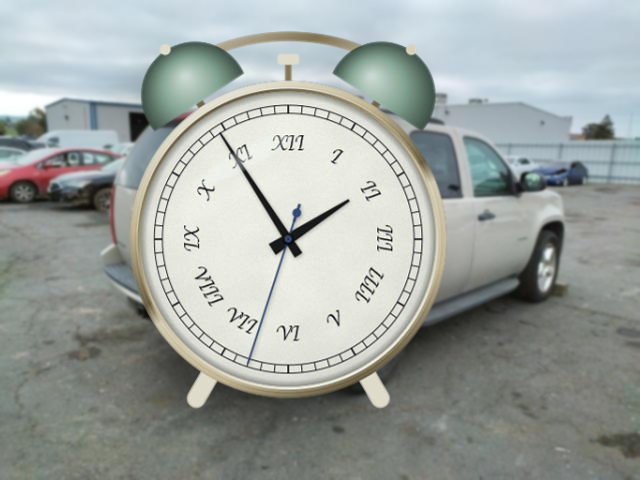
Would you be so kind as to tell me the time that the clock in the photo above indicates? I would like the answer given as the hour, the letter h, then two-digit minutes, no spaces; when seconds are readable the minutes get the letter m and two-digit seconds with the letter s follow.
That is 1h54m33s
